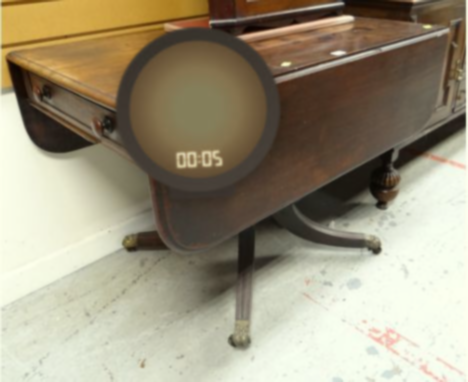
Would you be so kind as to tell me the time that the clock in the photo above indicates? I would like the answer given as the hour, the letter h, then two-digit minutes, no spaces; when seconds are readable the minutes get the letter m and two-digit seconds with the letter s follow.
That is 0h05
